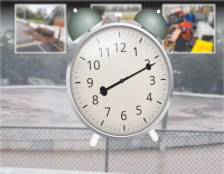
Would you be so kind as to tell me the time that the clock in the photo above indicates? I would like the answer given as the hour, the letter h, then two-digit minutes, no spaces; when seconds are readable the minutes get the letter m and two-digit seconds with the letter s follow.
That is 8h11
